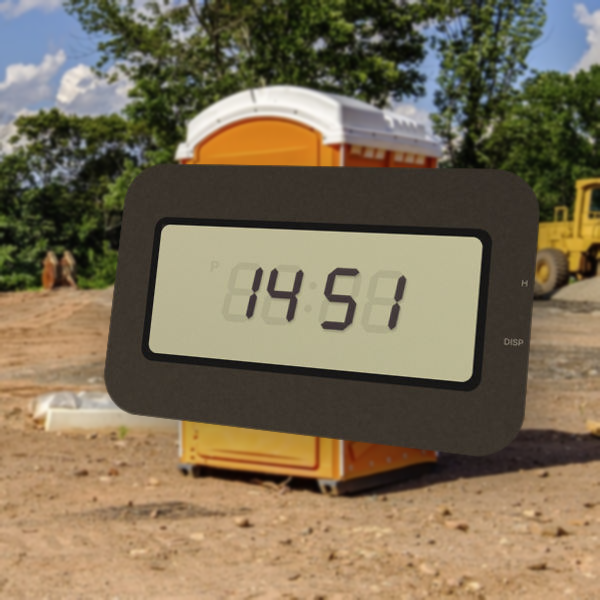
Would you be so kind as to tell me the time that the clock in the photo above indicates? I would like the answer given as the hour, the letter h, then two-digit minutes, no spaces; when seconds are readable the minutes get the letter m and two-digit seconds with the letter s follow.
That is 14h51
